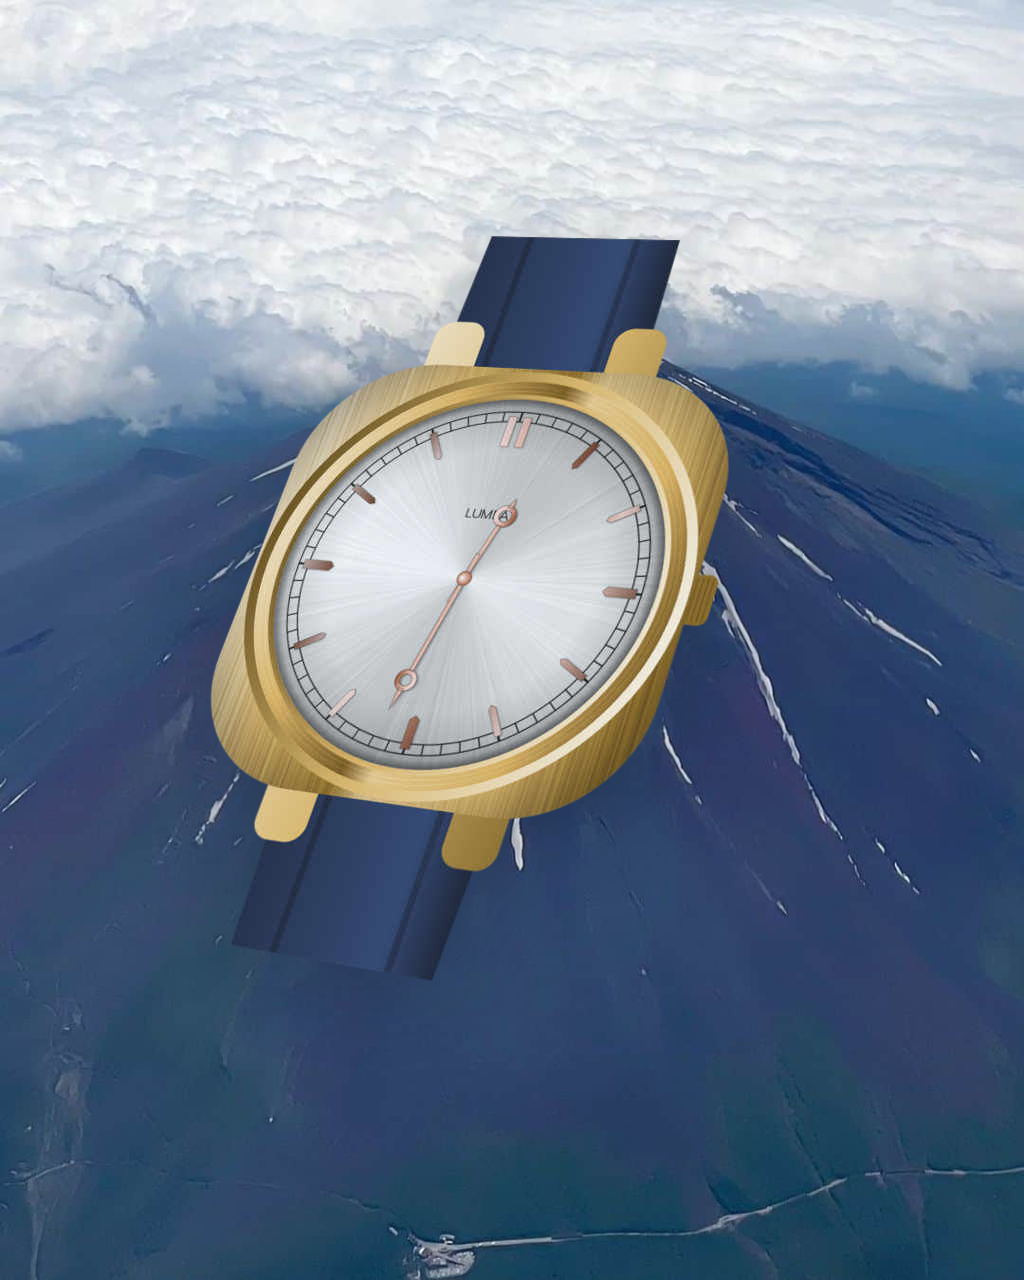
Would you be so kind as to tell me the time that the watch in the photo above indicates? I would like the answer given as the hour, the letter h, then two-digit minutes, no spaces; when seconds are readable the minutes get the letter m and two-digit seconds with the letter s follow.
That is 12h32
